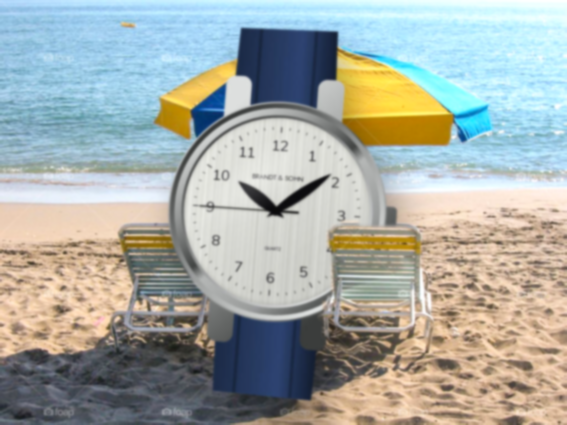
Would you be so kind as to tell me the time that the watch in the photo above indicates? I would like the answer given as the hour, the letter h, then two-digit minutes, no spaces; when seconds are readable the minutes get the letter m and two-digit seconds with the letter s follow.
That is 10h08m45s
